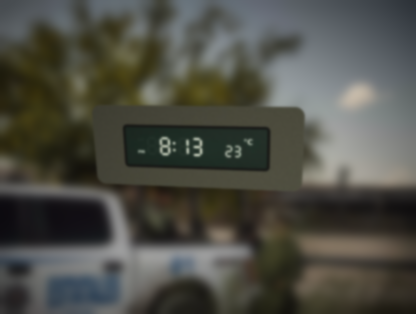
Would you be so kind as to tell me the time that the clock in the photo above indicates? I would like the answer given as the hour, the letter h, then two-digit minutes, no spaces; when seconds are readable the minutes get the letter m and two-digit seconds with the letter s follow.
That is 8h13
